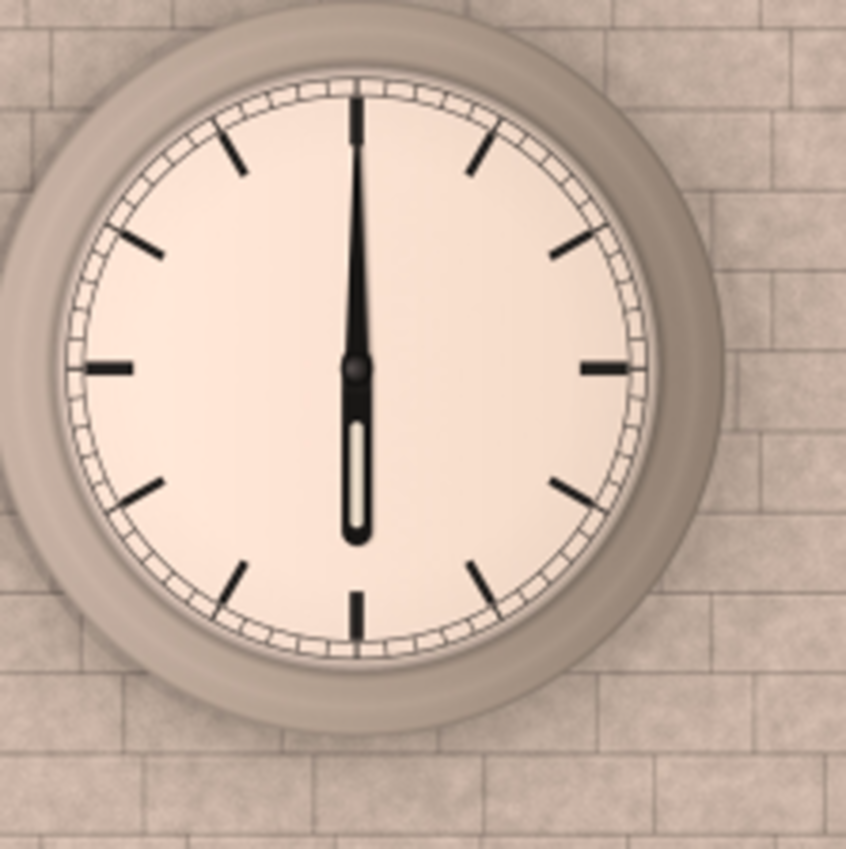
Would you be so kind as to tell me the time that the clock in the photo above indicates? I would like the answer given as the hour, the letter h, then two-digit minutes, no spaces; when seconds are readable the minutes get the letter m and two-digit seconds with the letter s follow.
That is 6h00
